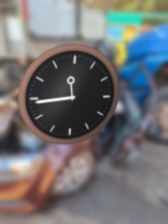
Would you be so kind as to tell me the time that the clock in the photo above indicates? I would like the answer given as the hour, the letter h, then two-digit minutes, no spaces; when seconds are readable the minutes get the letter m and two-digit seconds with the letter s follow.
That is 11h44
